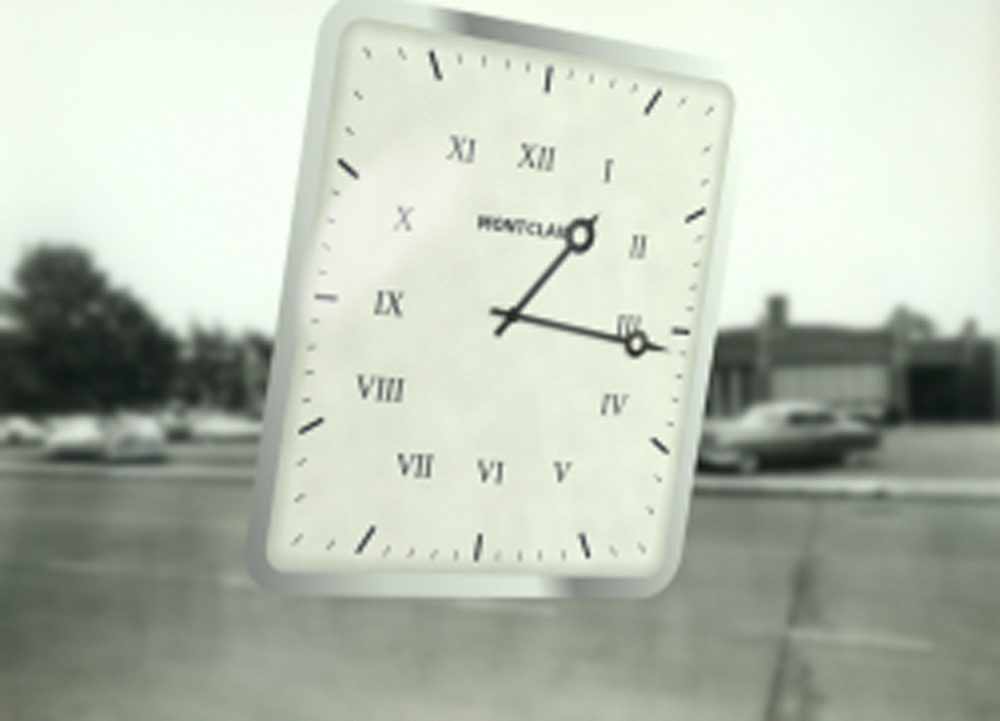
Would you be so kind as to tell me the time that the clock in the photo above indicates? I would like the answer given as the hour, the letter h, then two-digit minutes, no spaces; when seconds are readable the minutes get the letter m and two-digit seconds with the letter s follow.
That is 1h16
